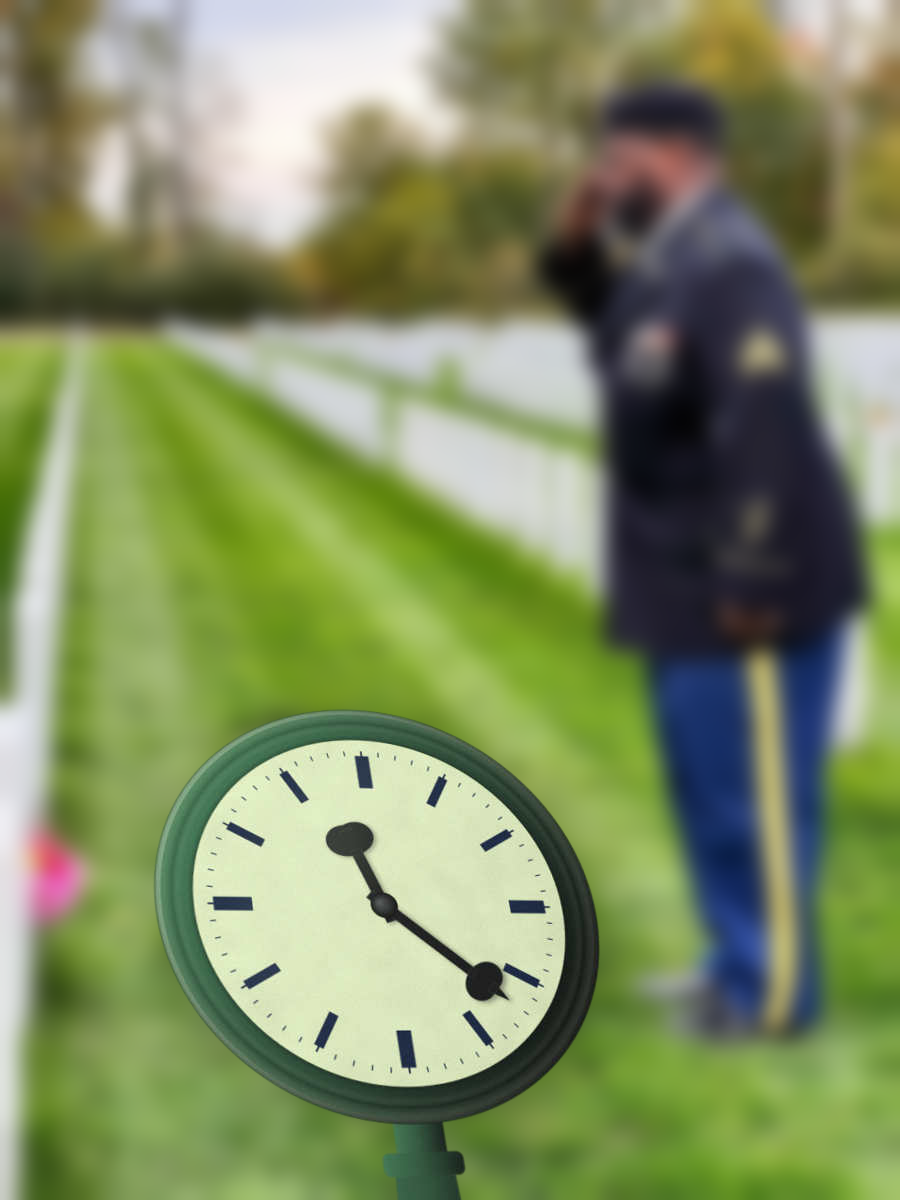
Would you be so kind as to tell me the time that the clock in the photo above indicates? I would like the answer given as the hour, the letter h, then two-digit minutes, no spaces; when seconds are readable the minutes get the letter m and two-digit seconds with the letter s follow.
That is 11h22
